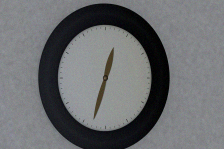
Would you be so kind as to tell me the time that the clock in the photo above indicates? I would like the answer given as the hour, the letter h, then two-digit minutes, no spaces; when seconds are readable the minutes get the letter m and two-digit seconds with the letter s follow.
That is 12h33
